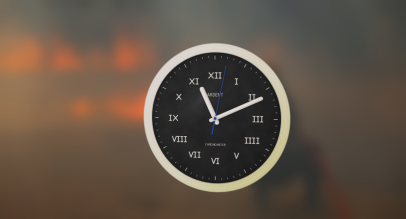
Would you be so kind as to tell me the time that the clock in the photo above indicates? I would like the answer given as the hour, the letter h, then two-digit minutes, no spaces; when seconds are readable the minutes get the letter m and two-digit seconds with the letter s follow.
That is 11h11m02s
